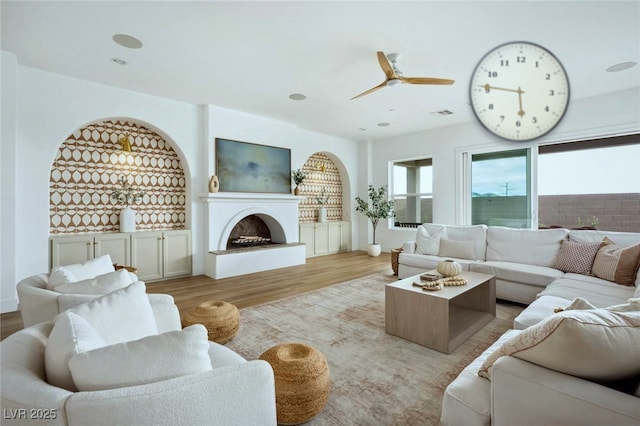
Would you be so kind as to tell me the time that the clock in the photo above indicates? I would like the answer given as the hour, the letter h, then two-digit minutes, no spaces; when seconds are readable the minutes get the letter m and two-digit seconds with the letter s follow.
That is 5h46
